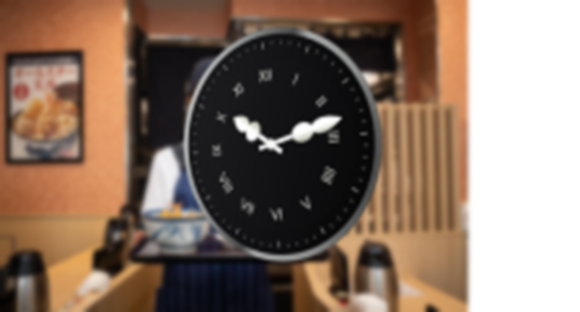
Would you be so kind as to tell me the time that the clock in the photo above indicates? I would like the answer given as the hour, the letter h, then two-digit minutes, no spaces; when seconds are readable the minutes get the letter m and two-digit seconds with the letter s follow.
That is 10h13
